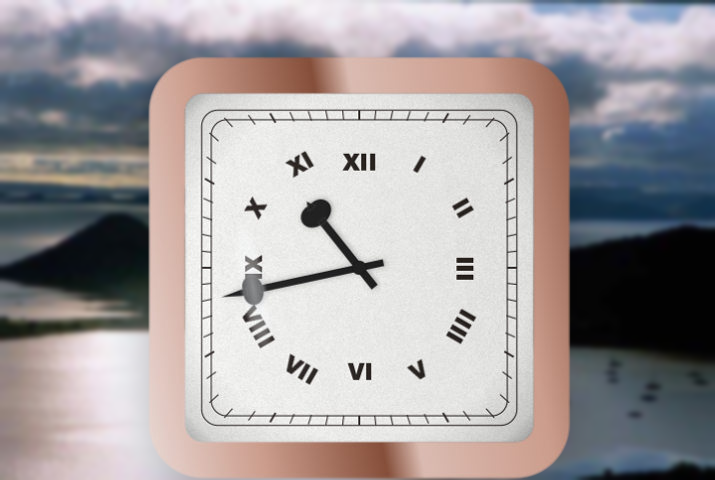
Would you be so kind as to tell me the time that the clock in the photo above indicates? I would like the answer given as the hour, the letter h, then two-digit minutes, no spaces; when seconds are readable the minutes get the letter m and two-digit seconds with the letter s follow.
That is 10h43
